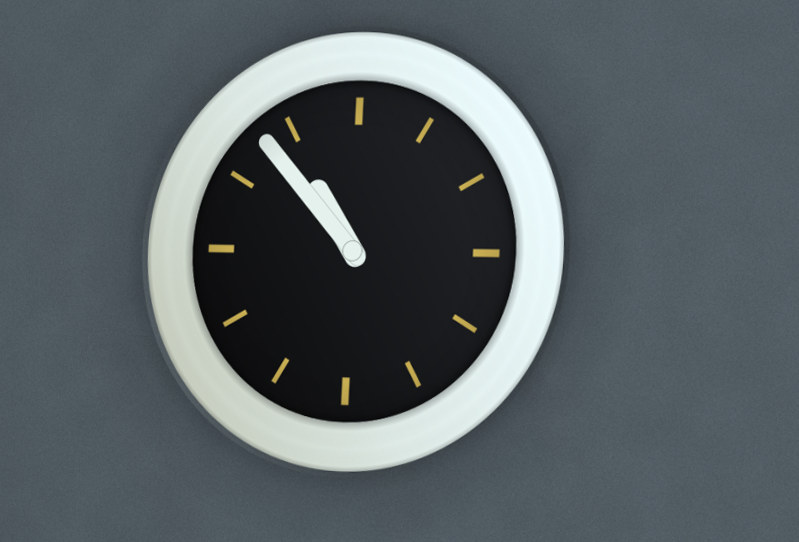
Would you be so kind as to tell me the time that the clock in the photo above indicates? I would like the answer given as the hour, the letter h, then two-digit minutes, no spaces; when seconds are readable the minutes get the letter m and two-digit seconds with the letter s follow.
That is 10h53
